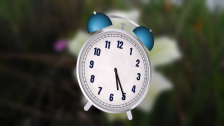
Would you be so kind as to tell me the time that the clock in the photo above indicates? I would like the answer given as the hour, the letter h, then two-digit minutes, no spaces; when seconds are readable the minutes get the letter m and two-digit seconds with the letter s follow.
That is 5h25
